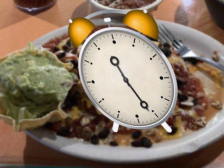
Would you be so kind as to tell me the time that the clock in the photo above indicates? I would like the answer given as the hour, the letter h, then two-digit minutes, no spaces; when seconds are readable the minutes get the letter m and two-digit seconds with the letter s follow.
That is 11h26
